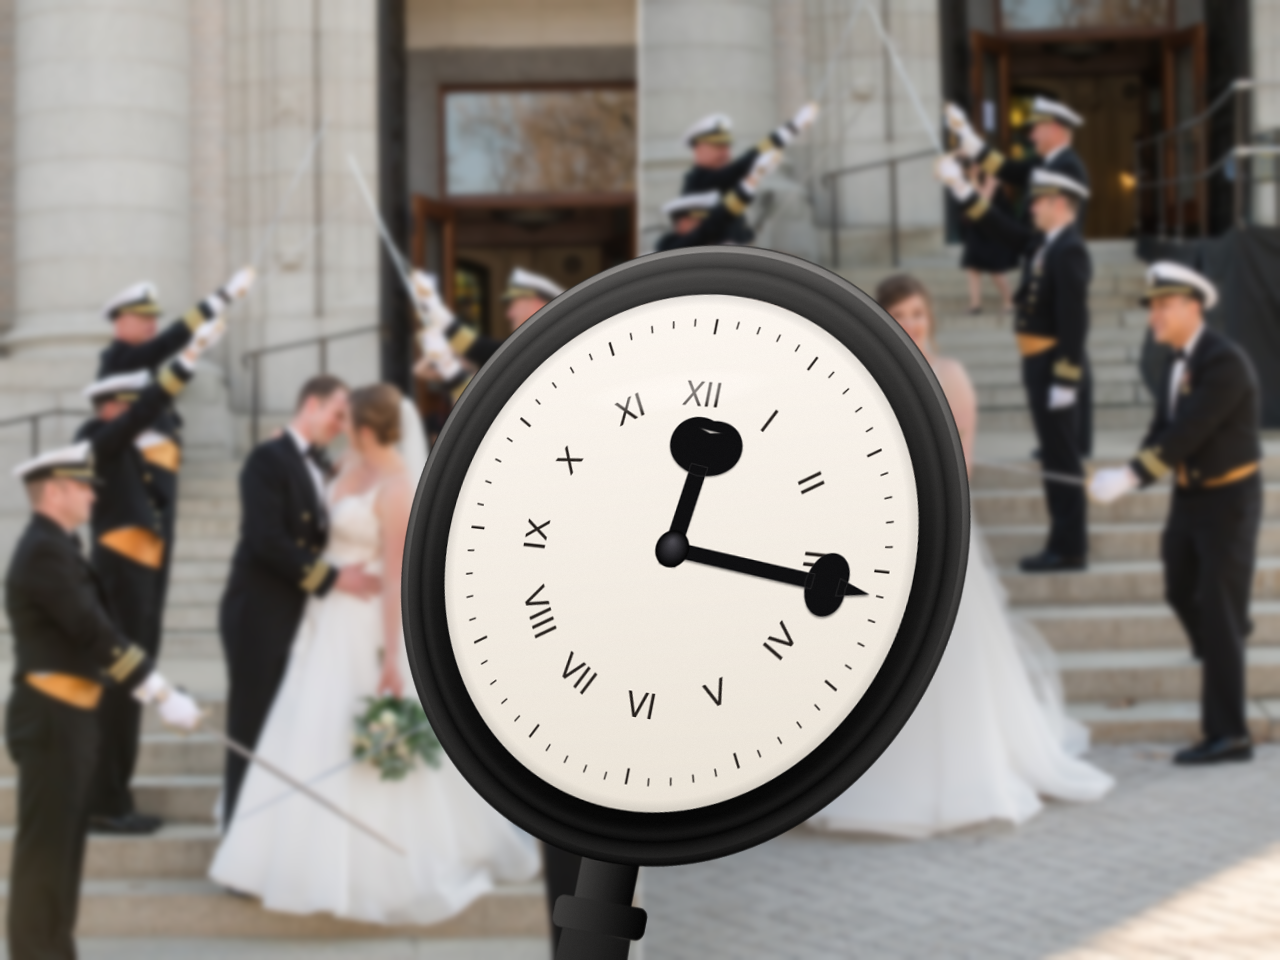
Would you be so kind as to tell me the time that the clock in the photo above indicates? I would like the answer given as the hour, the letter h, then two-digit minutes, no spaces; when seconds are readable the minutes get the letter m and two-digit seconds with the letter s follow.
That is 12h16
